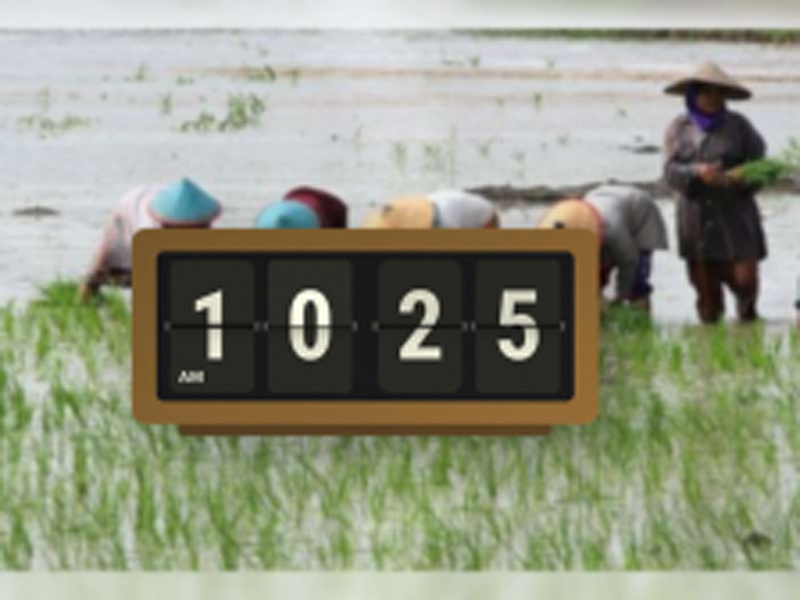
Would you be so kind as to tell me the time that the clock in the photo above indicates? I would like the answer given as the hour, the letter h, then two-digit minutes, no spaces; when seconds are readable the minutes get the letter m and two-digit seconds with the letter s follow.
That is 10h25
